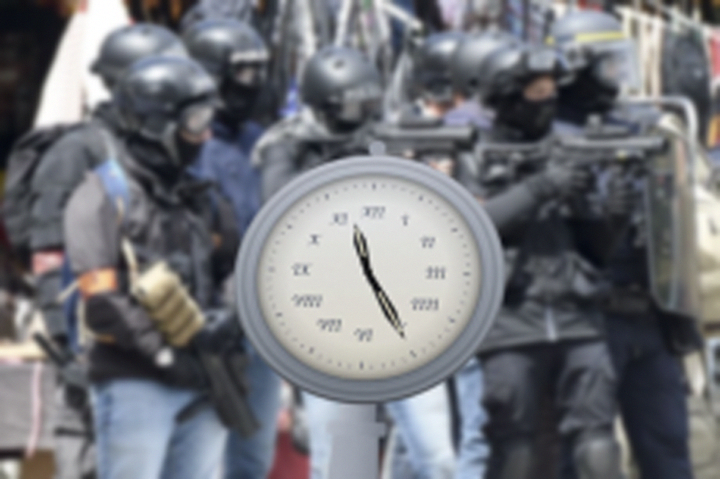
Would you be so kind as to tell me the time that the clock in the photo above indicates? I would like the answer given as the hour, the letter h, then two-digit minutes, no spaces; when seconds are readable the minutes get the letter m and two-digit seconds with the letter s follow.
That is 11h25
